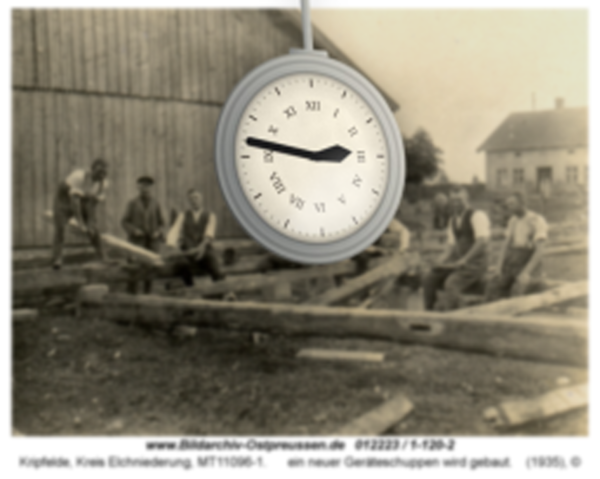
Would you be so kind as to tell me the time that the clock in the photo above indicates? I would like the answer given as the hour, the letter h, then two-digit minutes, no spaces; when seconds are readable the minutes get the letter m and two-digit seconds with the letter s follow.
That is 2h47
